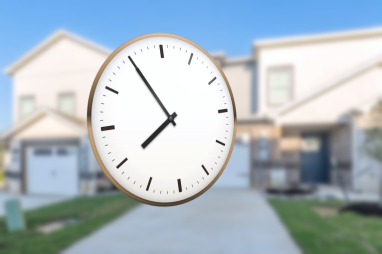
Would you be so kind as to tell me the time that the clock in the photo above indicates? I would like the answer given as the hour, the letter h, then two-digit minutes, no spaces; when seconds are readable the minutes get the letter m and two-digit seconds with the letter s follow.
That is 7h55
